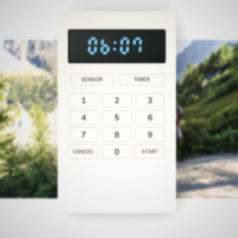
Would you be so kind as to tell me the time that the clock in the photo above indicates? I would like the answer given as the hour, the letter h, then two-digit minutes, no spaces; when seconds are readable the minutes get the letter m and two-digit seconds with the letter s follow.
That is 6h07
